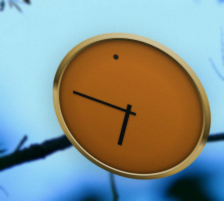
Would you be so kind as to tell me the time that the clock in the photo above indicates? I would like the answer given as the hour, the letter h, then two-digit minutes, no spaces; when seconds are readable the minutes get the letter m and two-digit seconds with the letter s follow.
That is 6h49
